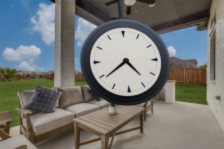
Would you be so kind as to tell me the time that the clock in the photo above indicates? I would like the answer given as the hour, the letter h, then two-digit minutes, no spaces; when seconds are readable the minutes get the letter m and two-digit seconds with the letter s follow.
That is 4h39
